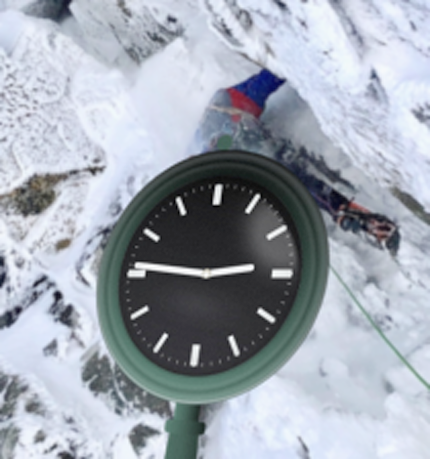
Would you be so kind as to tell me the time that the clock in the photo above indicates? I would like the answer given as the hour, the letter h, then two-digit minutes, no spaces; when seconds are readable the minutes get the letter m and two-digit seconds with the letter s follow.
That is 2h46
